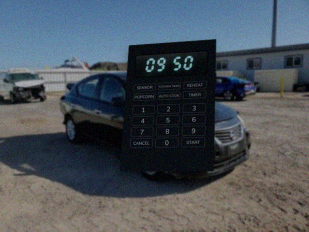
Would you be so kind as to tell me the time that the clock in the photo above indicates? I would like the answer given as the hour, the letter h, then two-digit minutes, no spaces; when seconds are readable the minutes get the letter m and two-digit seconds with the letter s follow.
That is 9h50
